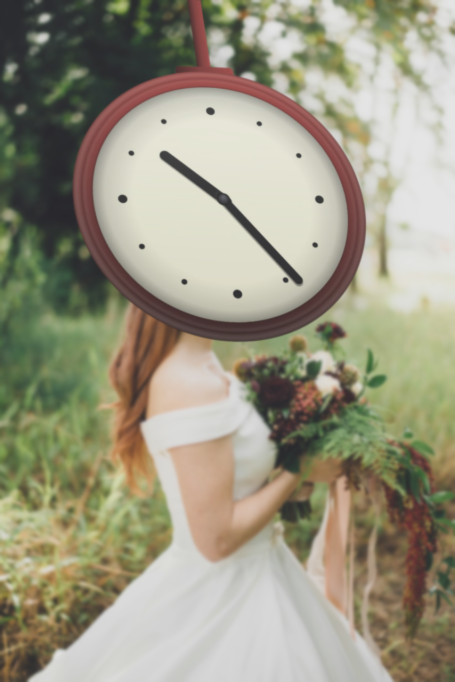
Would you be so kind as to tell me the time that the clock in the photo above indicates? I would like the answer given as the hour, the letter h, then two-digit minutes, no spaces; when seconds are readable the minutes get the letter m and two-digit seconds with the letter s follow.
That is 10h24
